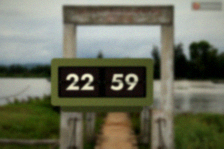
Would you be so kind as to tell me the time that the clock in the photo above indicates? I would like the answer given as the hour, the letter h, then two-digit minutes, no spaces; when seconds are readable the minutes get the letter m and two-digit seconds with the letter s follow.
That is 22h59
